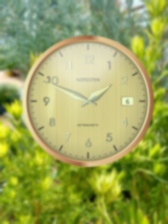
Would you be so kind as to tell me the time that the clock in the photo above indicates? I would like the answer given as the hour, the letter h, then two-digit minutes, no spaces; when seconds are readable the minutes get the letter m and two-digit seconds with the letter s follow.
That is 1h49
